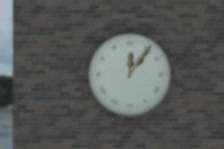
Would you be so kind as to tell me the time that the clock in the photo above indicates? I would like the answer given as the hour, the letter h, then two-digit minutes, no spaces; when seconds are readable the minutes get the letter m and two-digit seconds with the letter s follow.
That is 12h06
